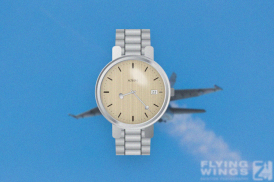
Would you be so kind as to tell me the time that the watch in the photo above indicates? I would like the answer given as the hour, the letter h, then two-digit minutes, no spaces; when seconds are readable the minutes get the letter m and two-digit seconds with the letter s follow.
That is 8h23
